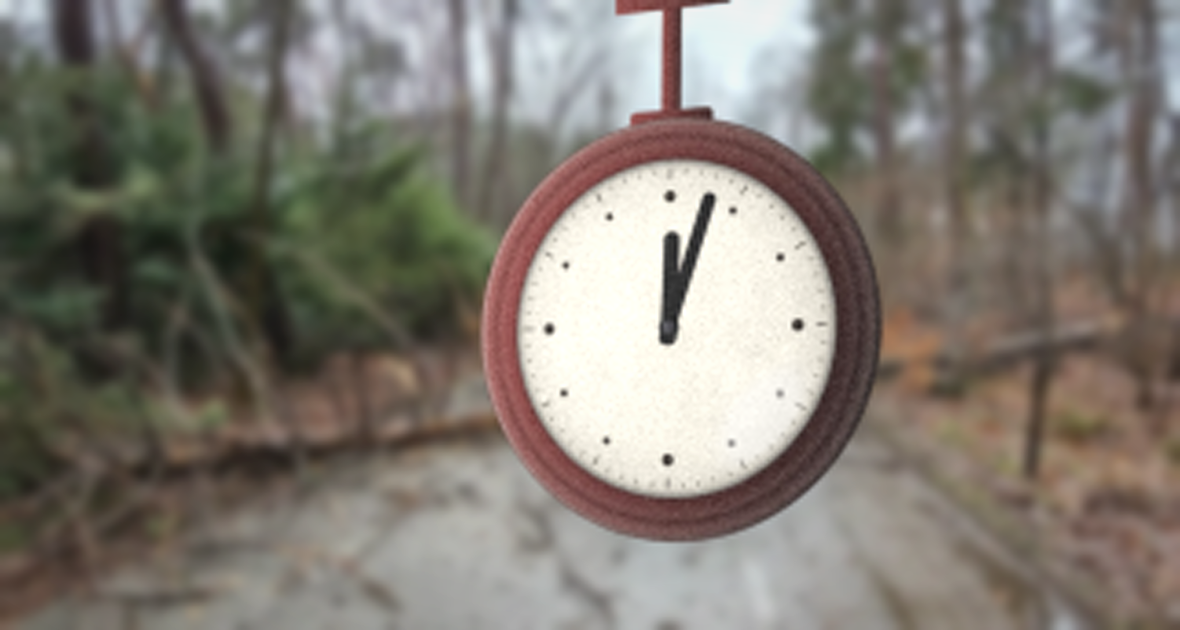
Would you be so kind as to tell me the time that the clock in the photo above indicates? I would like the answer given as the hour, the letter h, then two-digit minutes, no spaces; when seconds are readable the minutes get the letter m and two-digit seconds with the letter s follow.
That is 12h03
